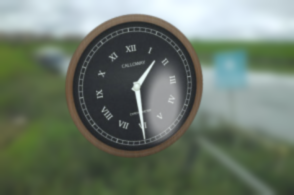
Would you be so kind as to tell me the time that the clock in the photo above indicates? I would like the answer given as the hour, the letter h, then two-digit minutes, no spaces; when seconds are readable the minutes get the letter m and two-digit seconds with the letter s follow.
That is 1h30
